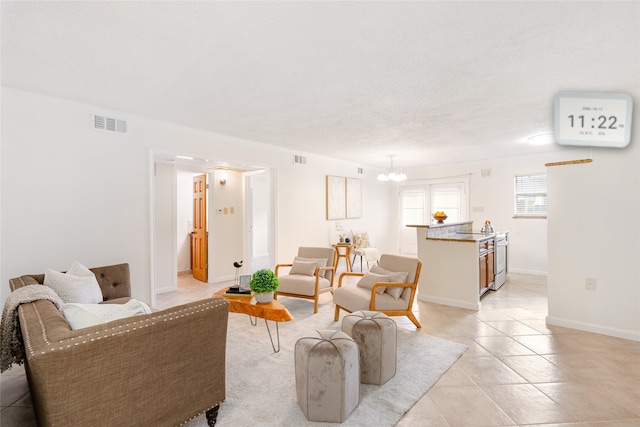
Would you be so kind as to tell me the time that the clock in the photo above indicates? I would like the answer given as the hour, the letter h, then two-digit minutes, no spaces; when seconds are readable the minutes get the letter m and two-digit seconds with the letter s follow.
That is 11h22
